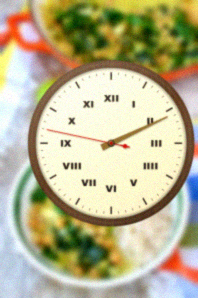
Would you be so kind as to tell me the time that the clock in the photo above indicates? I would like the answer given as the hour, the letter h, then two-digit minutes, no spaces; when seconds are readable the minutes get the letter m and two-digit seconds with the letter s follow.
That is 2h10m47s
